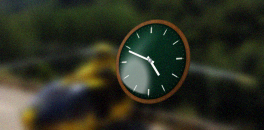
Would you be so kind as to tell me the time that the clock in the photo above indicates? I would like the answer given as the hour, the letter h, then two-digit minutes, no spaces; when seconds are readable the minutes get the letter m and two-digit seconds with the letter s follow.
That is 4h49
